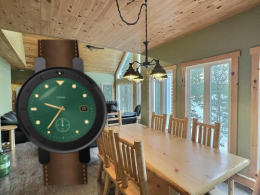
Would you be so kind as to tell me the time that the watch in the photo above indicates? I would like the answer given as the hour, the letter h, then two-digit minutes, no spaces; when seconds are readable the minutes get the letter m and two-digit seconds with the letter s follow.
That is 9h36
